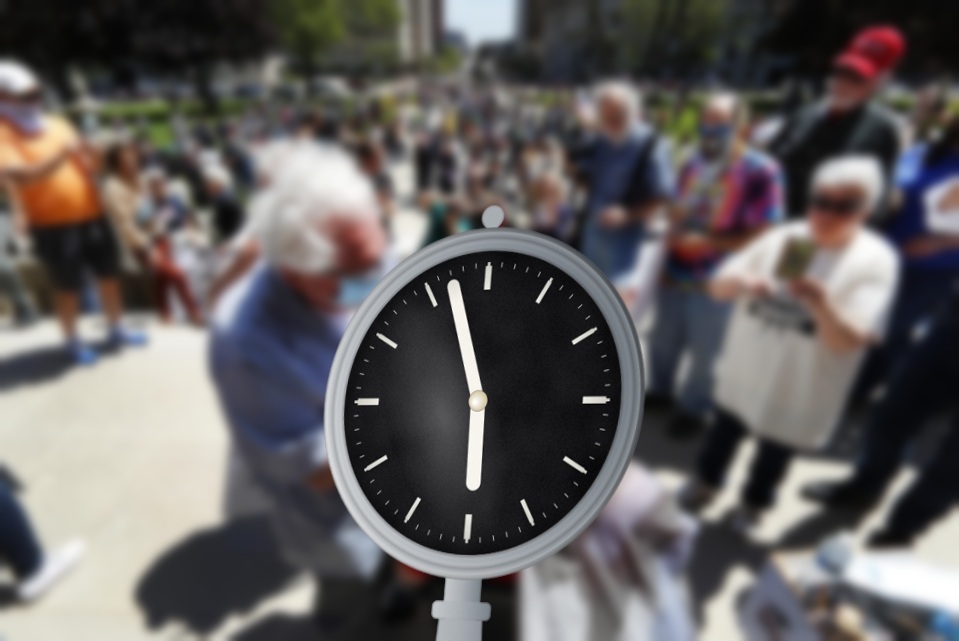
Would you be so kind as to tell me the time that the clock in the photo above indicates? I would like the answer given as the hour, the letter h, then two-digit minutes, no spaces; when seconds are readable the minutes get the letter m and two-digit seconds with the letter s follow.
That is 5h57
